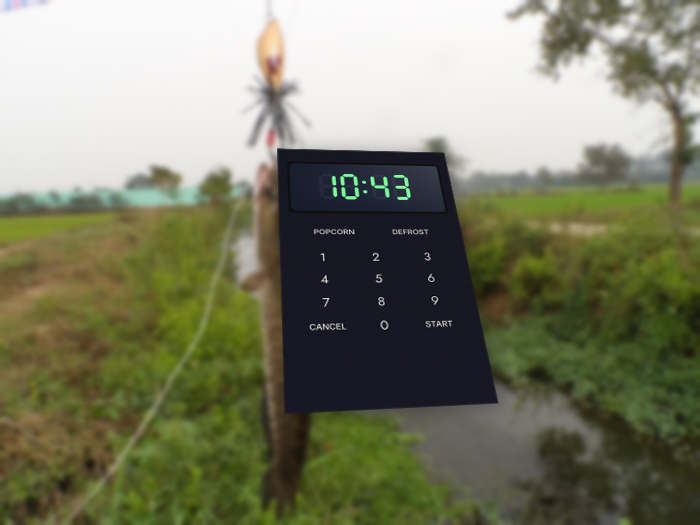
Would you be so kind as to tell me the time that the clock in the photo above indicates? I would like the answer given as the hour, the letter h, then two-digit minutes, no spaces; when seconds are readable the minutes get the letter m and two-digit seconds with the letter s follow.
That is 10h43
